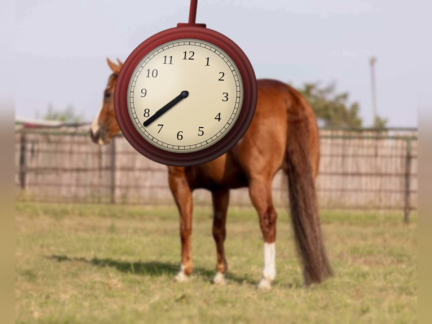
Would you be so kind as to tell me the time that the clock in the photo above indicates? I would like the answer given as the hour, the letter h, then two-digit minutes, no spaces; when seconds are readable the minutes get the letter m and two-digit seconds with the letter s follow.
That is 7h38
